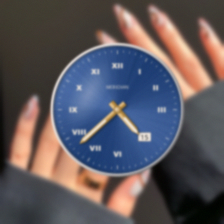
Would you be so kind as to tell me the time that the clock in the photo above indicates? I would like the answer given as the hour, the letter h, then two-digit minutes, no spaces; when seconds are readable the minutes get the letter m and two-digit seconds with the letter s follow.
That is 4h38
